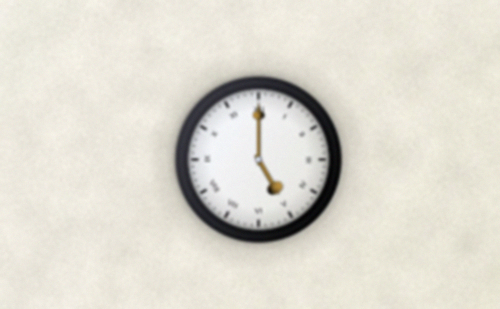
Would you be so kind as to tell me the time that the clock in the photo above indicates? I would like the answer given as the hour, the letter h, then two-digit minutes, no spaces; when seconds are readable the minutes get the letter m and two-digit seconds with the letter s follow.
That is 5h00
